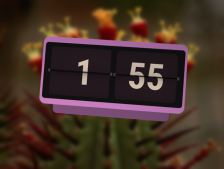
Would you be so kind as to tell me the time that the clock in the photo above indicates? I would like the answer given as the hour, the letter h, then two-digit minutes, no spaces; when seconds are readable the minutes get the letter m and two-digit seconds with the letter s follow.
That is 1h55
